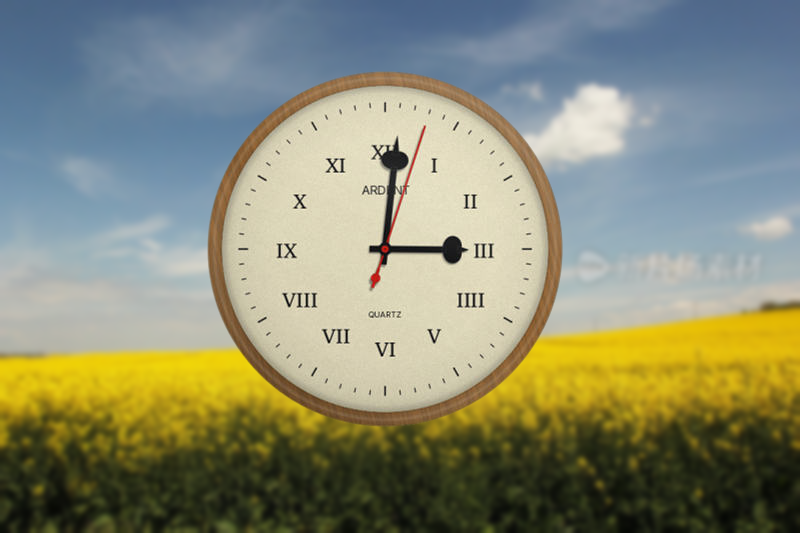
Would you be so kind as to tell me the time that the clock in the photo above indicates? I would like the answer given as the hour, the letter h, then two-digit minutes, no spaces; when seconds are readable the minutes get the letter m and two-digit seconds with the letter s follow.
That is 3h01m03s
